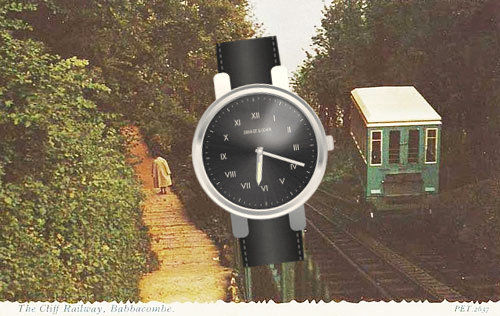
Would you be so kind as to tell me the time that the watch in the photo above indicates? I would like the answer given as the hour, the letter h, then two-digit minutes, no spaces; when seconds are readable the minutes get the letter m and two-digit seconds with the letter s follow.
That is 6h19
